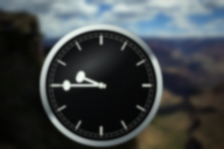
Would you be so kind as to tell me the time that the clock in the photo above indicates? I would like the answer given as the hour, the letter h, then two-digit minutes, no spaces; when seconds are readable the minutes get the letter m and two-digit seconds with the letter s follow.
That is 9h45
